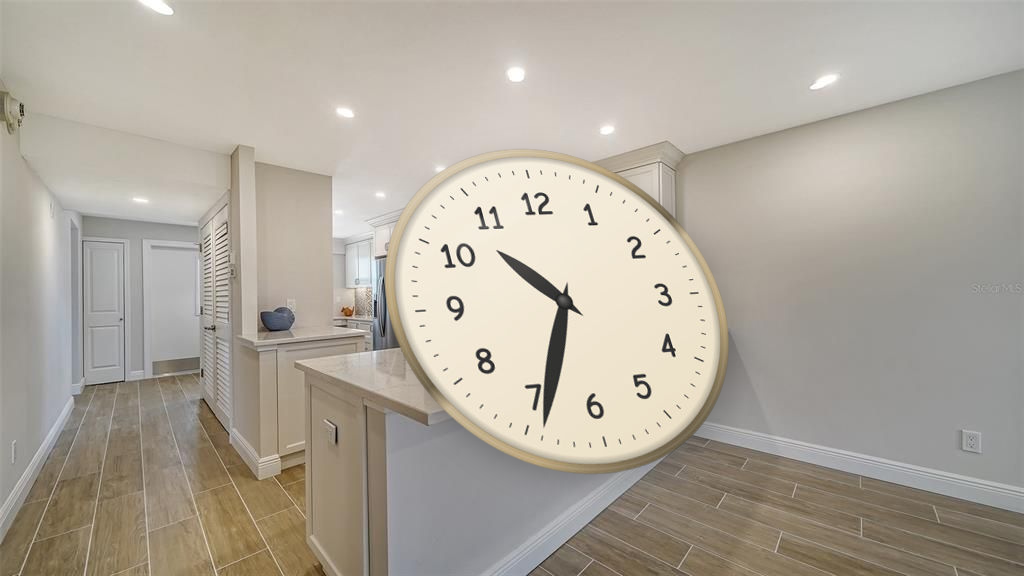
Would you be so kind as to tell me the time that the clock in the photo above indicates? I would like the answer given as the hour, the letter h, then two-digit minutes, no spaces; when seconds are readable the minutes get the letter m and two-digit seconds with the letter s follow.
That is 10h34
